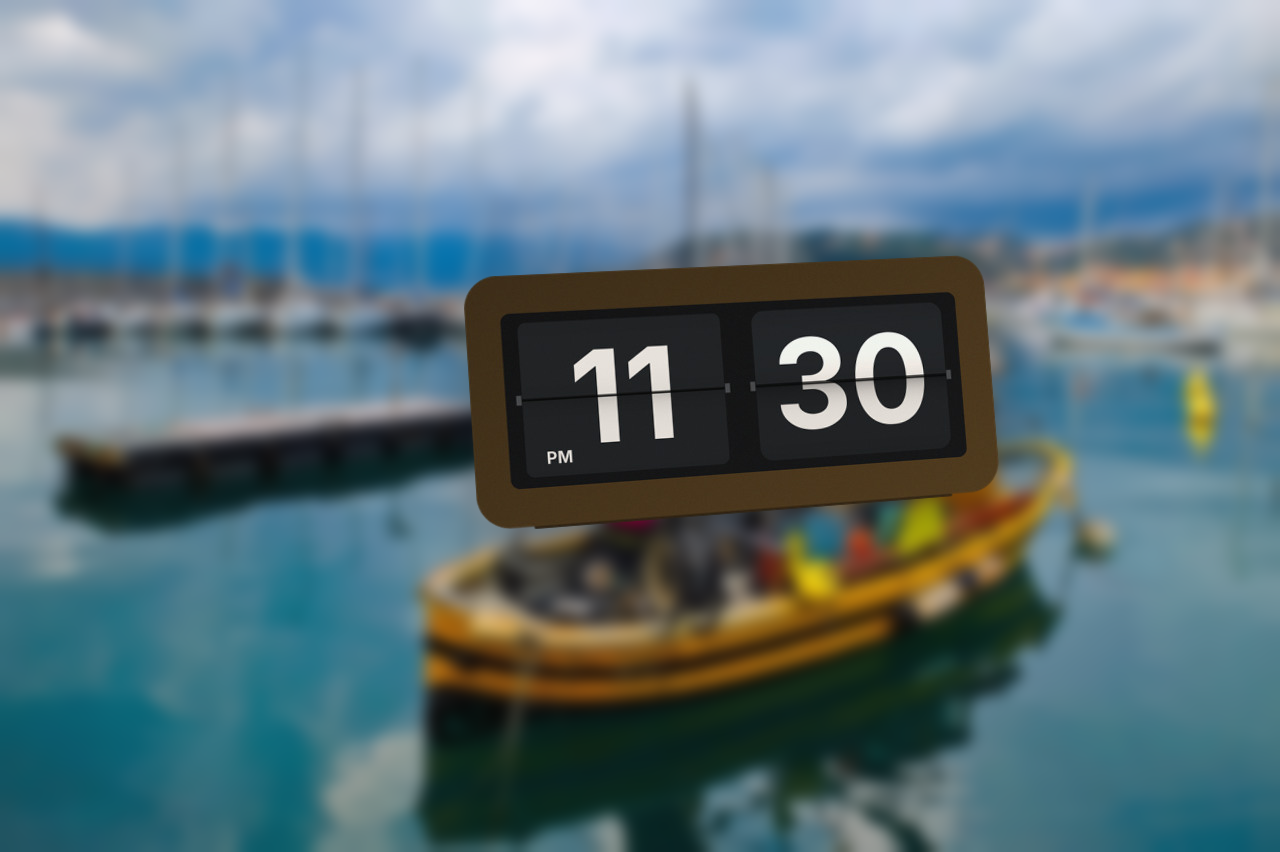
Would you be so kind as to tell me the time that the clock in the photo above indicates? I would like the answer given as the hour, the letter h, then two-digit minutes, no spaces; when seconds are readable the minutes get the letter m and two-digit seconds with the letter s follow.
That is 11h30
